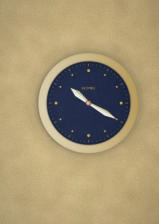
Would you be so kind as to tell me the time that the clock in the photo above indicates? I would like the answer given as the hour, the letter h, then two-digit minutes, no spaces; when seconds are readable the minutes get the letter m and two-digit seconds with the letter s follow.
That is 10h20
